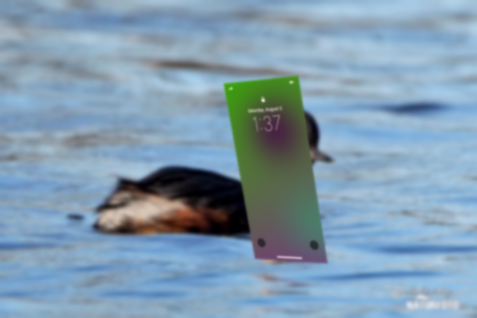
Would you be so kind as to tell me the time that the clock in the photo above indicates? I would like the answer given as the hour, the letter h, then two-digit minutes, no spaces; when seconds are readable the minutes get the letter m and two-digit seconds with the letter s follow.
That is 1h37
